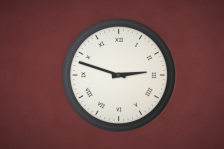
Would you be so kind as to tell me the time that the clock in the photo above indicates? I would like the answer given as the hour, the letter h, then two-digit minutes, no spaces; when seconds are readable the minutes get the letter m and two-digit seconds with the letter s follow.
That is 2h48
